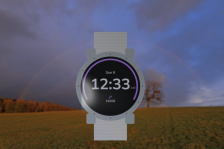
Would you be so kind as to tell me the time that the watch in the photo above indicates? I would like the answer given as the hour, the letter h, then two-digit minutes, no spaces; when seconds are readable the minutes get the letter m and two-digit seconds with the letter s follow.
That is 12h33
